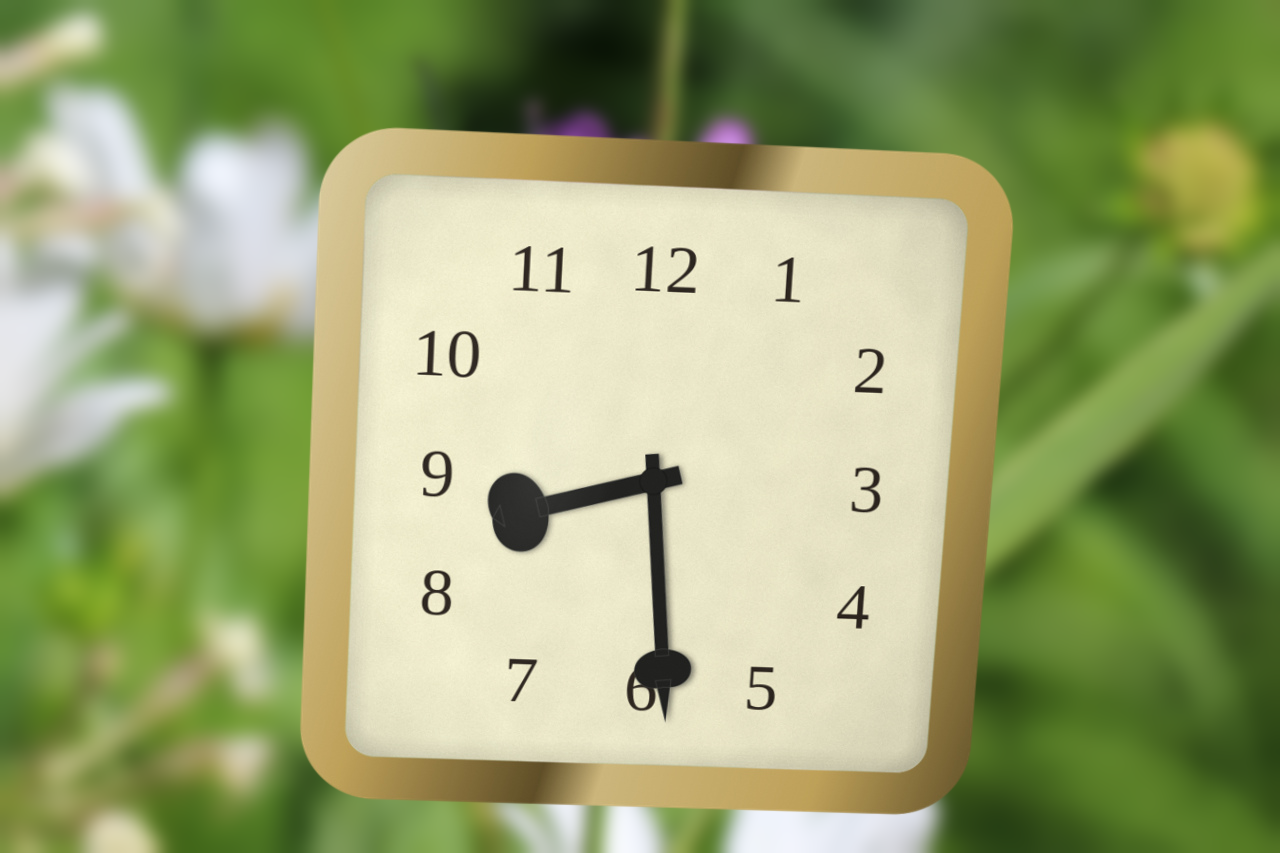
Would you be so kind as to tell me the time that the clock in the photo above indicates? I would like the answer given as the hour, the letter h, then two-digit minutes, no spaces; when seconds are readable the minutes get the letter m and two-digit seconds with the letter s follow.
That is 8h29
